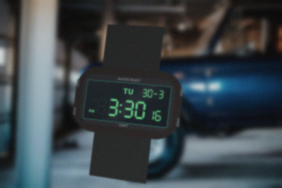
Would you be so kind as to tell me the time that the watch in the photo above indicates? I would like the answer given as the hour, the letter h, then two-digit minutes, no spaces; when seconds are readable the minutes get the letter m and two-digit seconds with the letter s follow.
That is 3h30m16s
